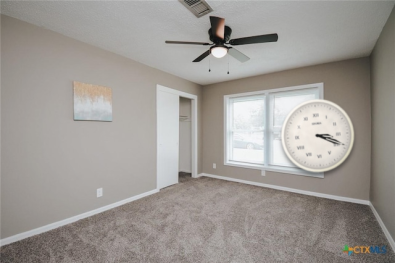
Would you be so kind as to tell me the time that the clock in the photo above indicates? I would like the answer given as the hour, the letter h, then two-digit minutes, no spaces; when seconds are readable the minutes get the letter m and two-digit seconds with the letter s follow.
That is 3h19
